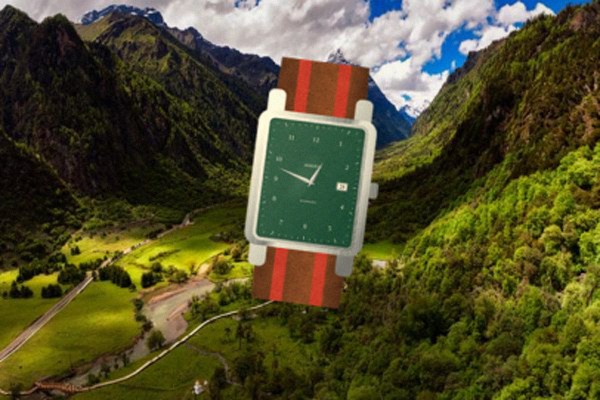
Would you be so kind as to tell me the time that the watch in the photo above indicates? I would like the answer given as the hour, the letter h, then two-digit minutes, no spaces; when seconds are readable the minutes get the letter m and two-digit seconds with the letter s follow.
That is 12h48
